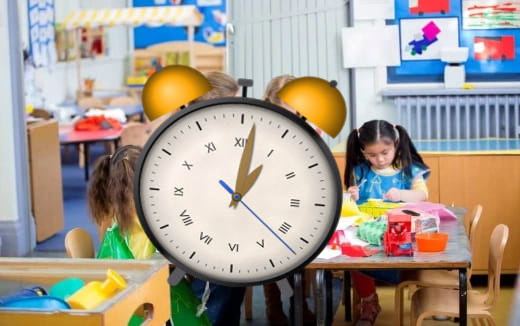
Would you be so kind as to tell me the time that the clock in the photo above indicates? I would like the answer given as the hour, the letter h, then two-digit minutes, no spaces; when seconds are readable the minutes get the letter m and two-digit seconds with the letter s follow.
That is 1h01m22s
